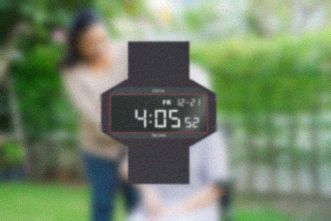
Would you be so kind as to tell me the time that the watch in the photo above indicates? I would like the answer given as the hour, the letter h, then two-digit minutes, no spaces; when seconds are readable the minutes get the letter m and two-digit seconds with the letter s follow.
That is 4h05
